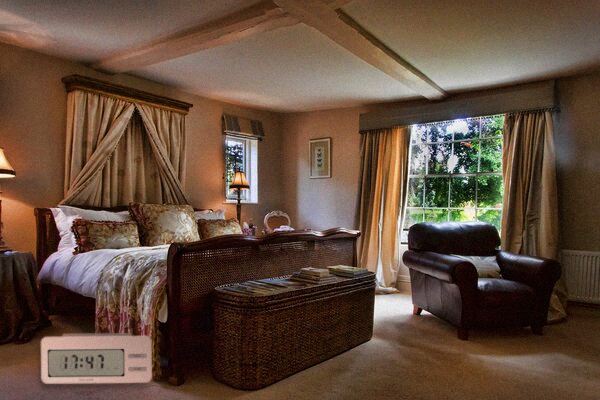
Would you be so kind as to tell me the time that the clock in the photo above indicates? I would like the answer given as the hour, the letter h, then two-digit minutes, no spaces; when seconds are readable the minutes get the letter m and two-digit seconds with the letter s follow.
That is 17h47
